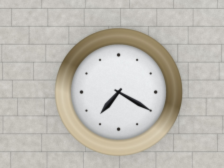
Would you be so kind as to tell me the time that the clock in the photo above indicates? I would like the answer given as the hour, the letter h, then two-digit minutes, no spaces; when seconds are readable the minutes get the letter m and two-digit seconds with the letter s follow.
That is 7h20
